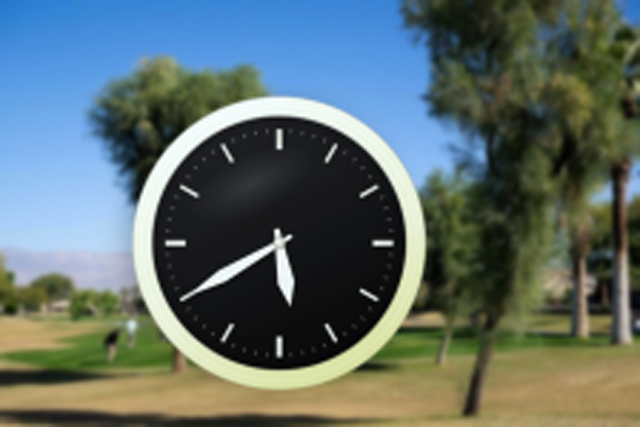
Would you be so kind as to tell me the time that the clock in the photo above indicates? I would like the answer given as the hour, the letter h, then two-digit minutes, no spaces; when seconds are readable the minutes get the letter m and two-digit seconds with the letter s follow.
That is 5h40
